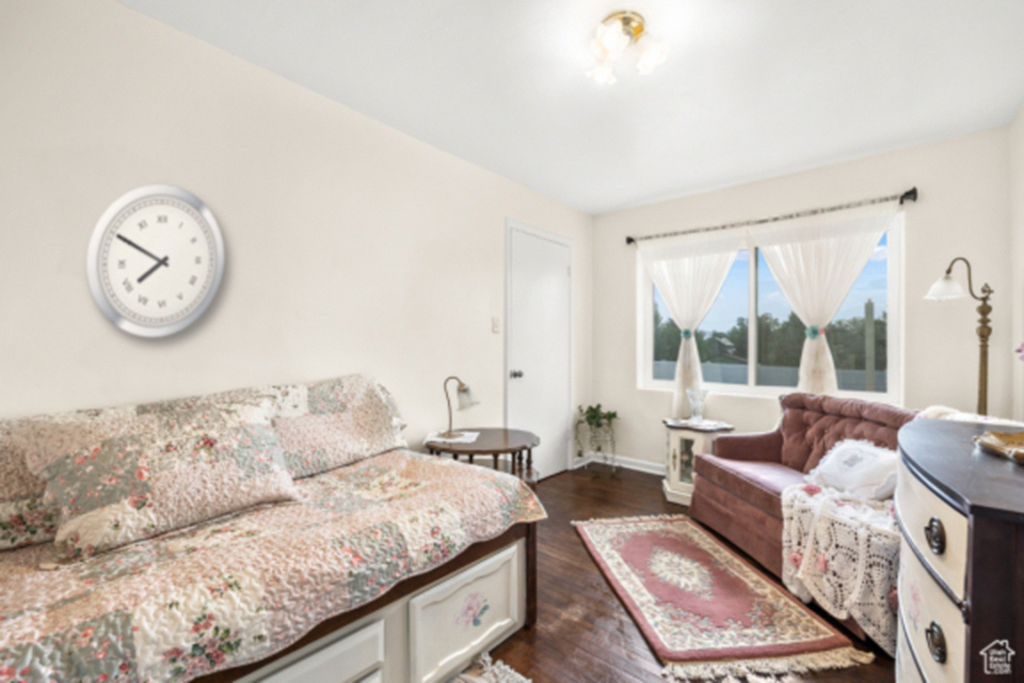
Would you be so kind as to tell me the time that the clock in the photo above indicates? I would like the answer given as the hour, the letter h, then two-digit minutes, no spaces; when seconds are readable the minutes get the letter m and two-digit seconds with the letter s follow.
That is 7h50
